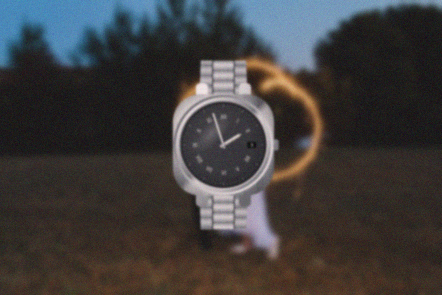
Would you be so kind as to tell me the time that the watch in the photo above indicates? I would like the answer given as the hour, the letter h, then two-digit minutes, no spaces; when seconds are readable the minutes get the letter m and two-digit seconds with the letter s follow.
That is 1h57
